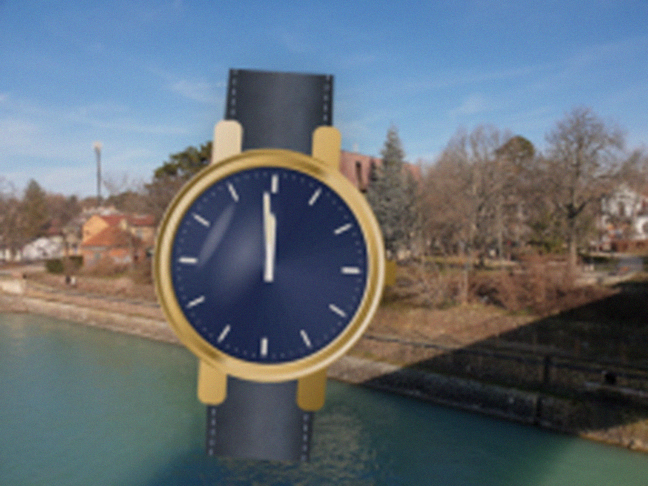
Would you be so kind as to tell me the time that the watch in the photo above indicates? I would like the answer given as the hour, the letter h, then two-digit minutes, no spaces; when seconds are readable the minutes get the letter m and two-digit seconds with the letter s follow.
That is 11h59
